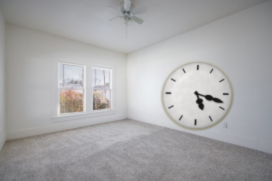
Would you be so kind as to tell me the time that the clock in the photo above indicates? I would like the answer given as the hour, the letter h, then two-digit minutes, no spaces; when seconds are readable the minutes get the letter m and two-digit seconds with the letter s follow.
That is 5h18
